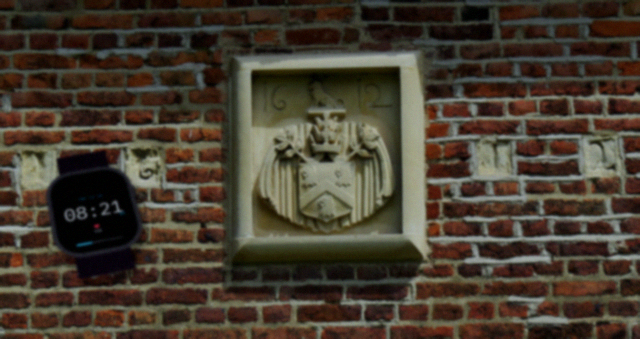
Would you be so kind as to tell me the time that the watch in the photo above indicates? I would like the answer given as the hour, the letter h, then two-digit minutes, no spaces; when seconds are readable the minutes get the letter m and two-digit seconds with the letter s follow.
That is 8h21
